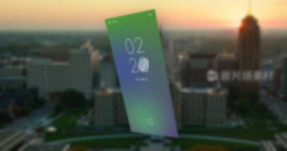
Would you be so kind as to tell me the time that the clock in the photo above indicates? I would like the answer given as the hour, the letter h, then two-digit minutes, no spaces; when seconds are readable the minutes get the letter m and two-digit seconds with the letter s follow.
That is 2h22
